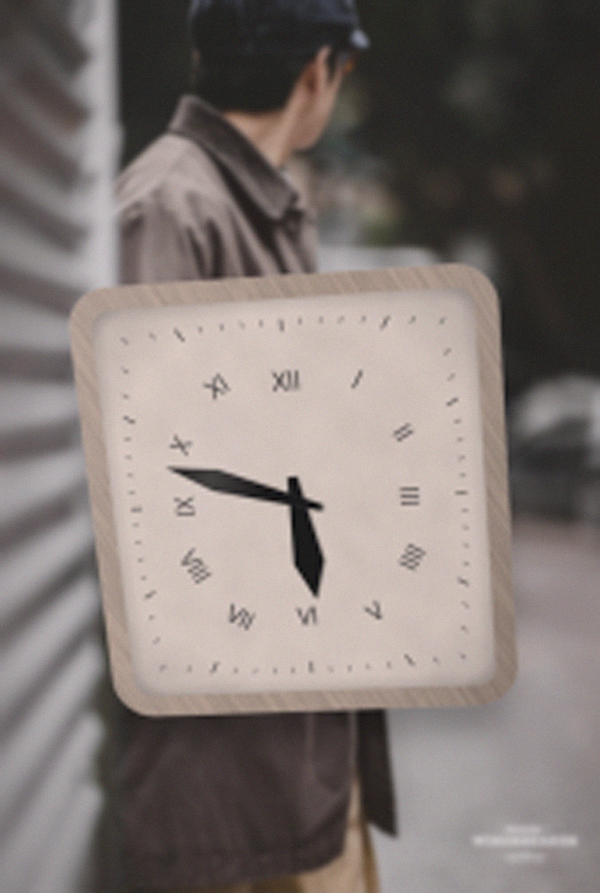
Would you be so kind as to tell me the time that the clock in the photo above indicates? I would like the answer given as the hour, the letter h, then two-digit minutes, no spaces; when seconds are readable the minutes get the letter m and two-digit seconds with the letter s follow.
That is 5h48
